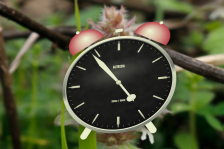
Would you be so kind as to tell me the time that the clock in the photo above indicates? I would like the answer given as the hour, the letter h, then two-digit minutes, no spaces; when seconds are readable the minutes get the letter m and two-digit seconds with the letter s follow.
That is 4h54
